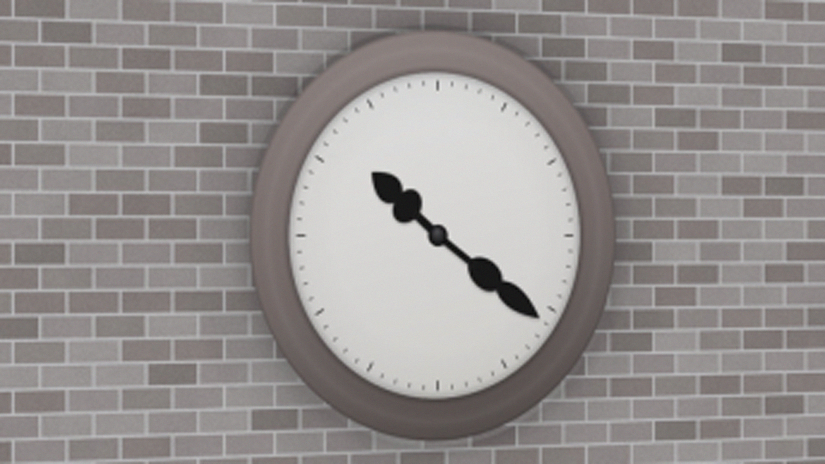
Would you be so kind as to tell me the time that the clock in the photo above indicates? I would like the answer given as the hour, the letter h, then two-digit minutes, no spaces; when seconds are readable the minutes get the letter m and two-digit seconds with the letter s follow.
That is 10h21
